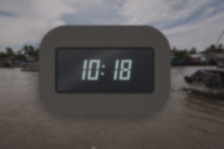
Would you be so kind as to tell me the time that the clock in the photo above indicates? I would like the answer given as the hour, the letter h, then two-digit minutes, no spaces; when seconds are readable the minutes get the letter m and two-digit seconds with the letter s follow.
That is 10h18
